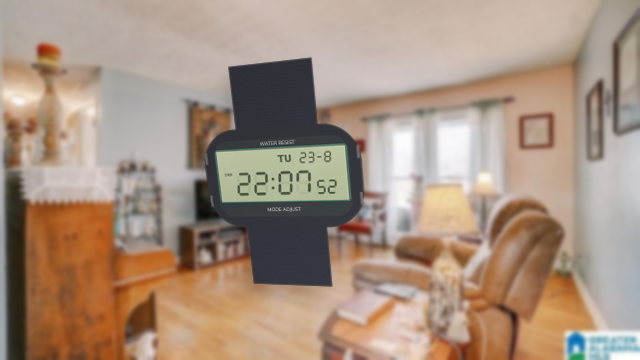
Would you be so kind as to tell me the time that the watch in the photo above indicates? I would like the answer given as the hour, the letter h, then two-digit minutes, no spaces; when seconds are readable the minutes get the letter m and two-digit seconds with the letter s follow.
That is 22h07m52s
